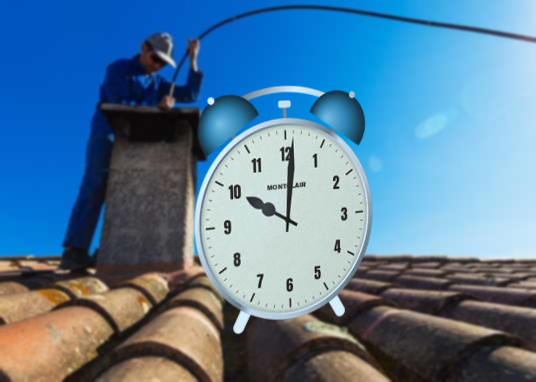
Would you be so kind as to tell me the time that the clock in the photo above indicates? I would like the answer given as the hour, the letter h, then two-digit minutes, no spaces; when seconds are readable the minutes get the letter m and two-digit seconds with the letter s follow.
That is 10h01
